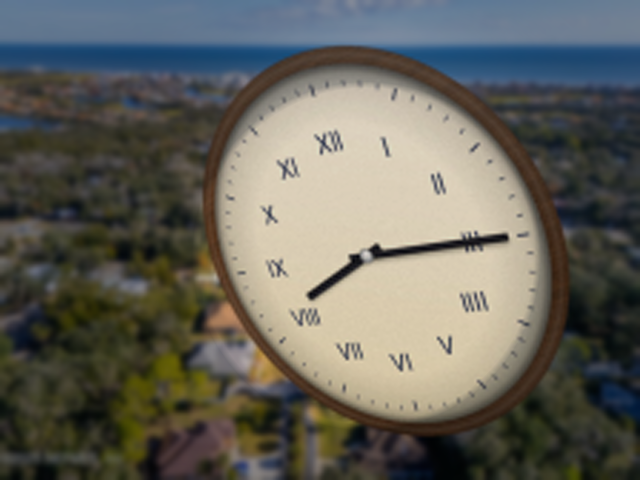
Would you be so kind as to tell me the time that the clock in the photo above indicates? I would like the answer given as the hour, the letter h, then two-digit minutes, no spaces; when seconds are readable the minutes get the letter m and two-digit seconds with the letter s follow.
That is 8h15
